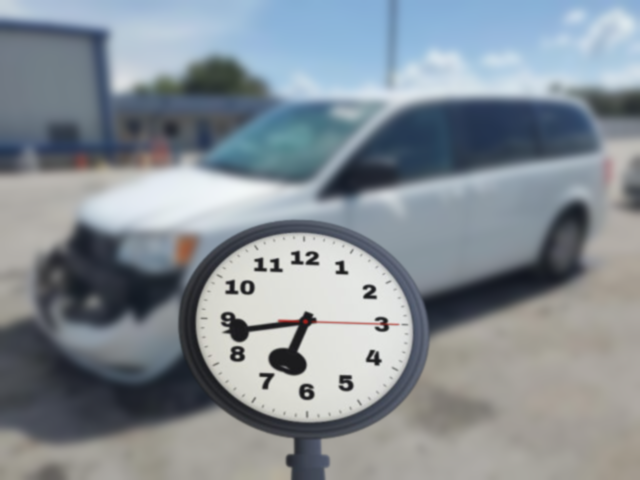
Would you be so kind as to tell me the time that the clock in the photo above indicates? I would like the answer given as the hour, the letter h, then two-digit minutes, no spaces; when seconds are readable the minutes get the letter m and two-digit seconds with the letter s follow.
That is 6h43m15s
